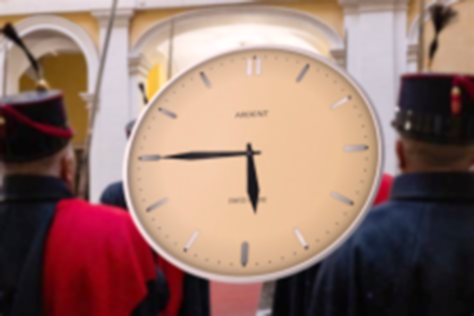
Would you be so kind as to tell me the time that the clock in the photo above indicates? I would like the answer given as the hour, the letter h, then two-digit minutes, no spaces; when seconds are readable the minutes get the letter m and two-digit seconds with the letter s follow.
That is 5h45
